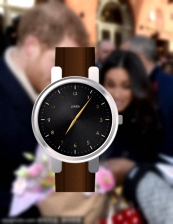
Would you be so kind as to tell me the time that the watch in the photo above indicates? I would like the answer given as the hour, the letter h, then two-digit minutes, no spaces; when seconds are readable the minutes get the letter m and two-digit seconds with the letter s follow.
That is 7h06
